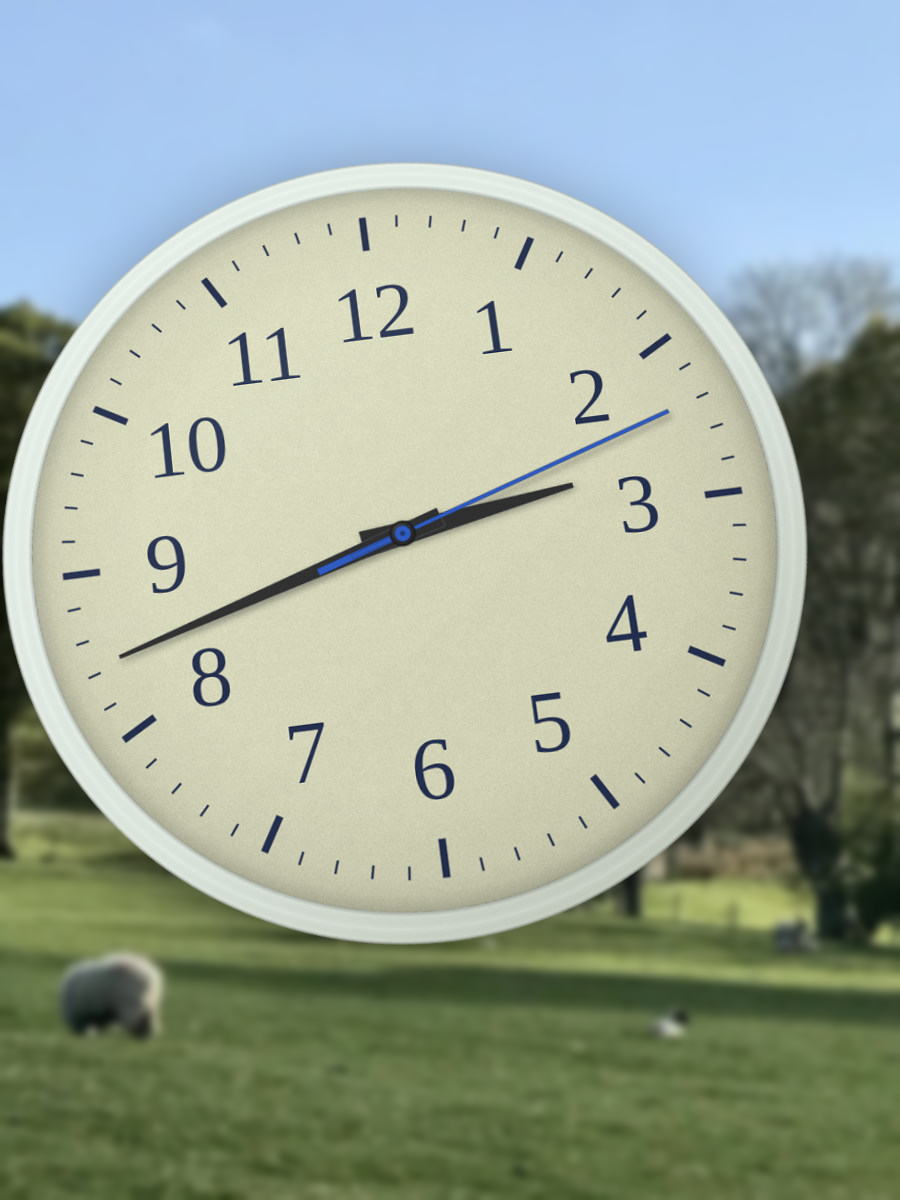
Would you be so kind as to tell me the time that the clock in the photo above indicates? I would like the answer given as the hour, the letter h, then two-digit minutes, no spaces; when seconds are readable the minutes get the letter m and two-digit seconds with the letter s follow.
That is 2h42m12s
